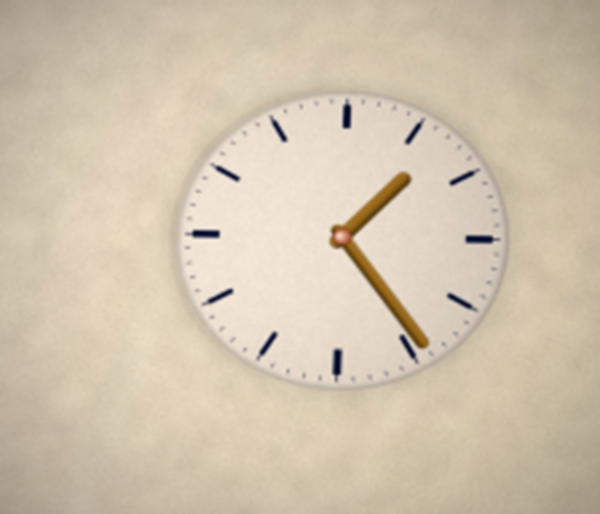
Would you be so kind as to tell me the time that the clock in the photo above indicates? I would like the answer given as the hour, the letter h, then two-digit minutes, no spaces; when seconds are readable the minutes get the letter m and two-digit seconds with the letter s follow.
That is 1h24
